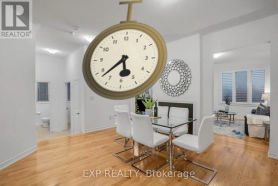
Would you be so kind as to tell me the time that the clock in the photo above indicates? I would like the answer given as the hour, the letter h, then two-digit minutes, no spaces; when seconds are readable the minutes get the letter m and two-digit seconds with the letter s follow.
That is 5h38
